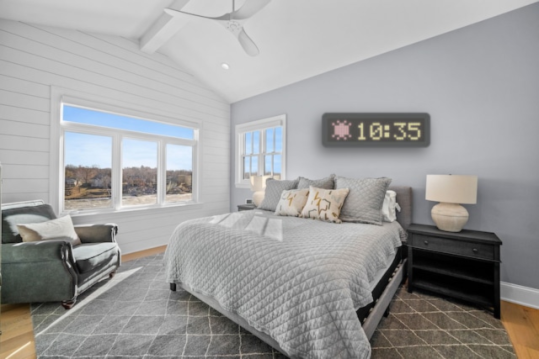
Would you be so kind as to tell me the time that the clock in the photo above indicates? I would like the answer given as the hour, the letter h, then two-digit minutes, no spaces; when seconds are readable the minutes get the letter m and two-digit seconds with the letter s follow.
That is 10h35
